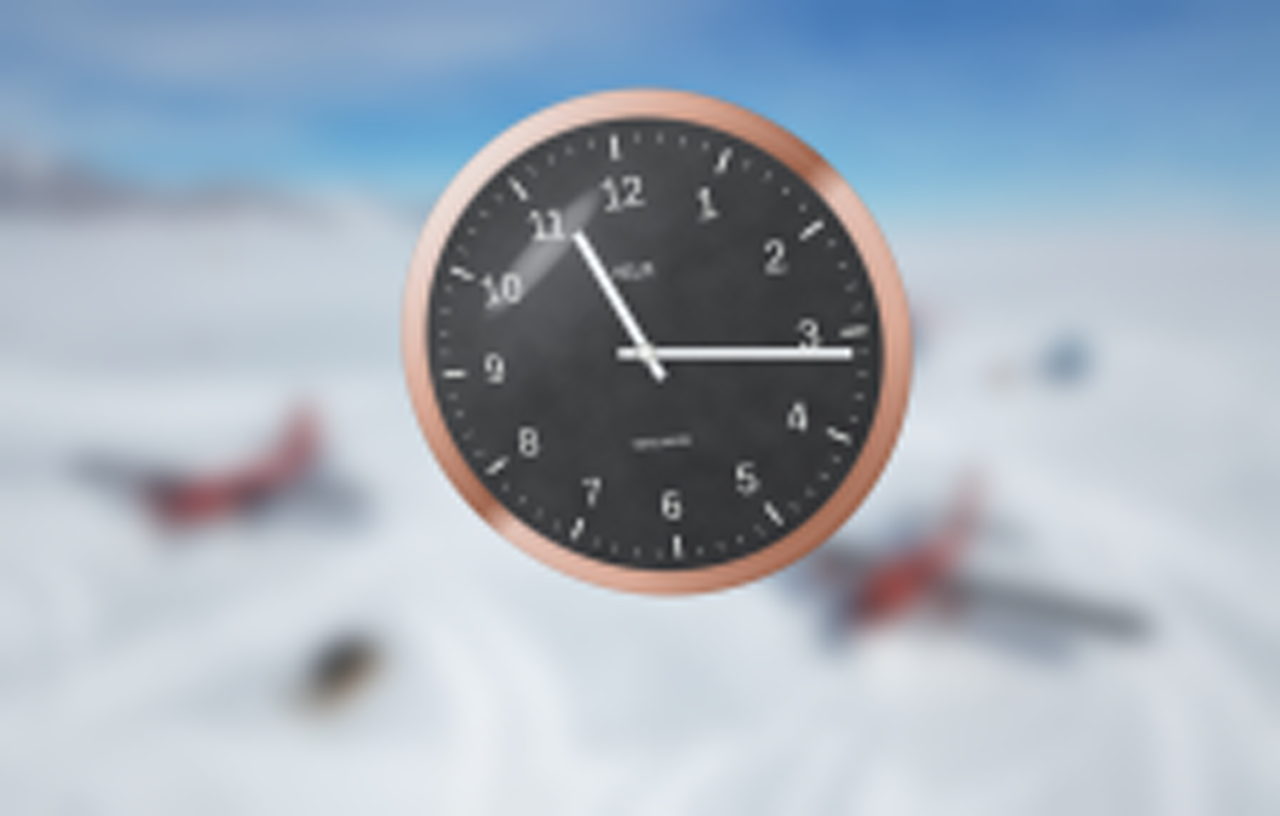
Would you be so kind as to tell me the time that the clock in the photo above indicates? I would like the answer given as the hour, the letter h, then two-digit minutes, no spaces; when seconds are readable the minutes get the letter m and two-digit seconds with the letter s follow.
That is 11h16
